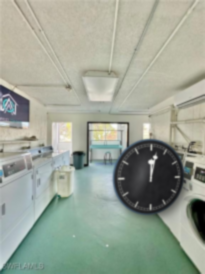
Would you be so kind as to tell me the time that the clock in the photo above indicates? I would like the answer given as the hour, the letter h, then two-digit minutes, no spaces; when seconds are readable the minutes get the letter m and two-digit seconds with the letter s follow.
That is 12h02
